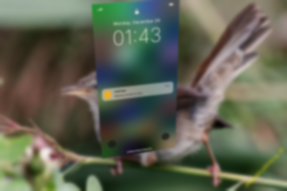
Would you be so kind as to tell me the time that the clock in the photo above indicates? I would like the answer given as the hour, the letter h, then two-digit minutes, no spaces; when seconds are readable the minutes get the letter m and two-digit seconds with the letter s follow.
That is 1h43
